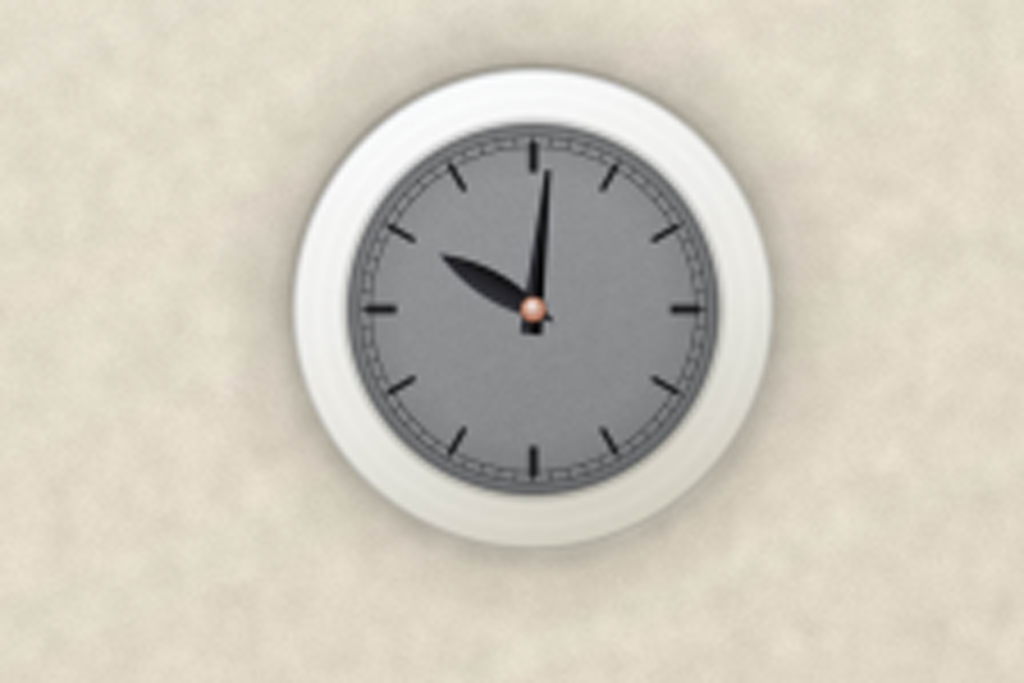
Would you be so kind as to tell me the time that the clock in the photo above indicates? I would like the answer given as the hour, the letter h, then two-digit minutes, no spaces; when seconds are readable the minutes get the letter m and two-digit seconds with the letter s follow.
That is 10h01
